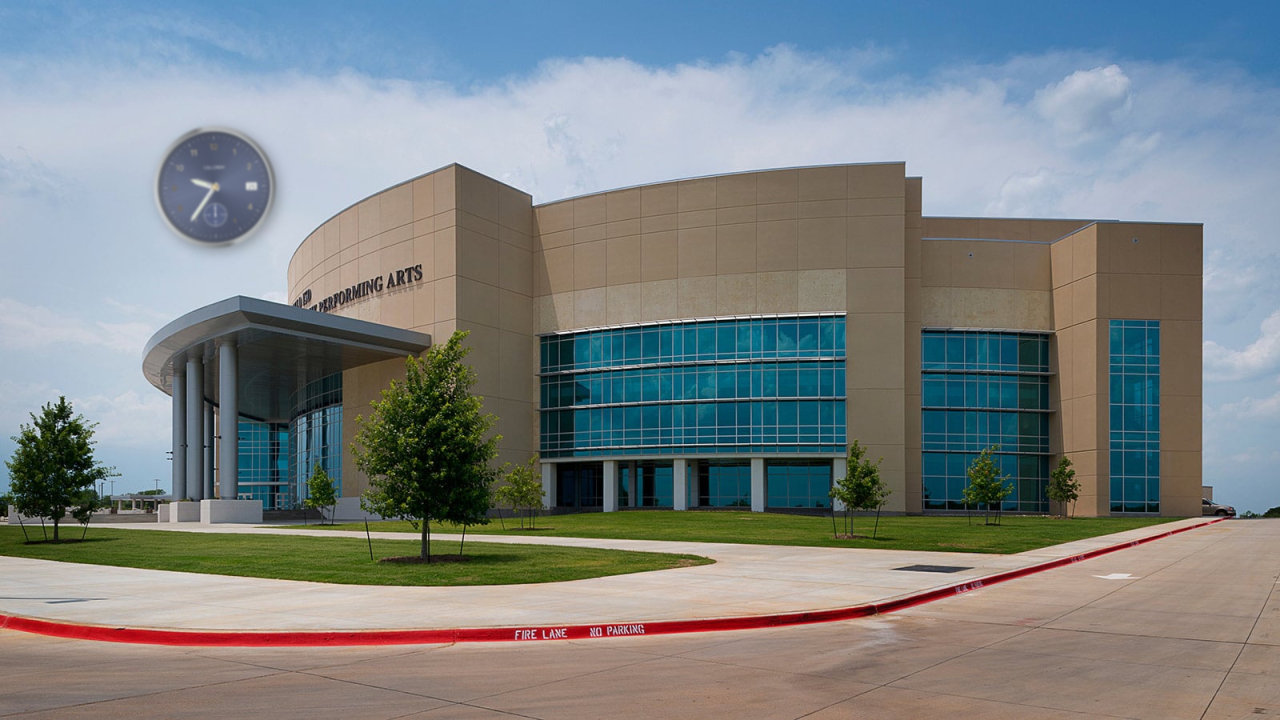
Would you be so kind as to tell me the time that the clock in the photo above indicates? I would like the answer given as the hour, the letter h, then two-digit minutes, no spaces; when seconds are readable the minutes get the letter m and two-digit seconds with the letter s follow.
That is 9h36
